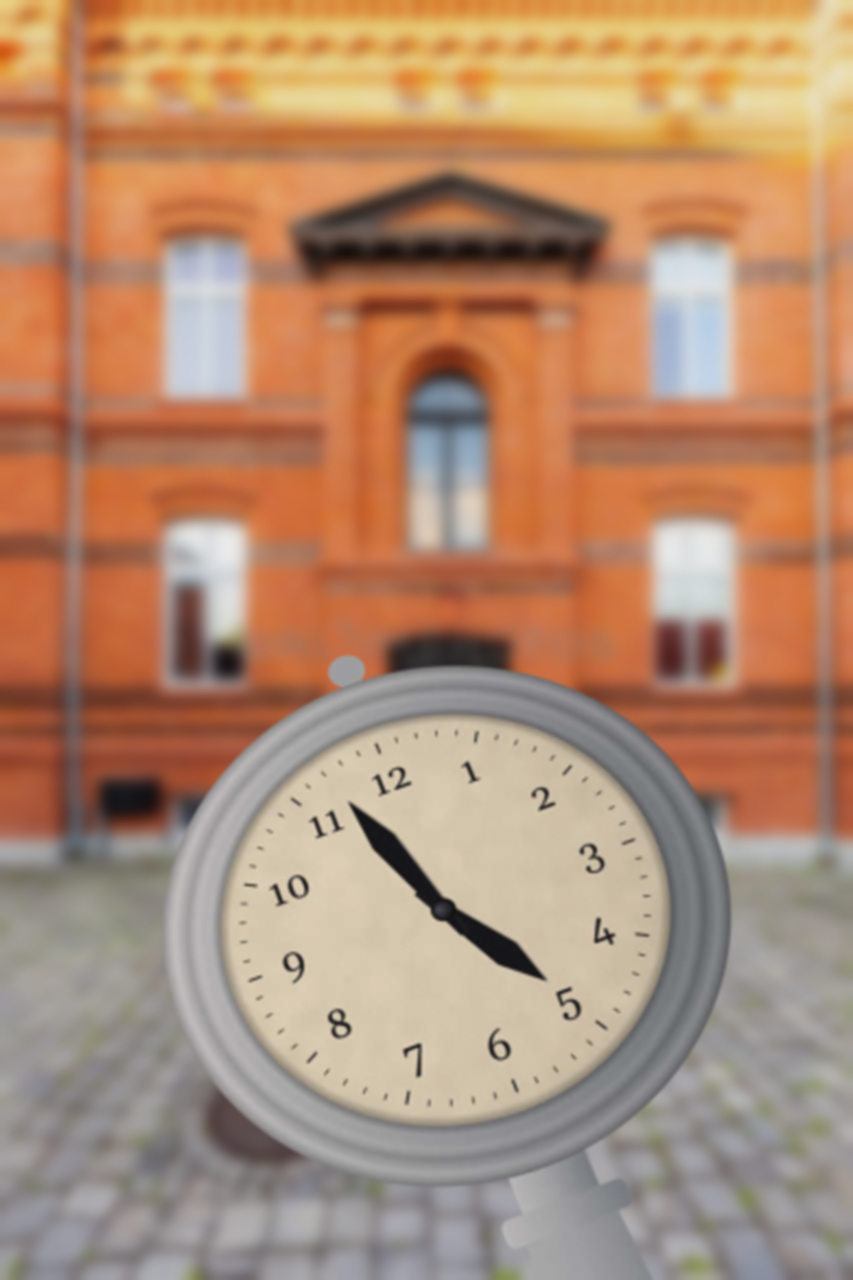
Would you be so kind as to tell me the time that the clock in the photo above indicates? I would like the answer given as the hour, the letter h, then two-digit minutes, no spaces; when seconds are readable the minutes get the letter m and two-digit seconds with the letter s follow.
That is 4h57
